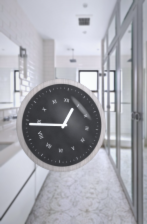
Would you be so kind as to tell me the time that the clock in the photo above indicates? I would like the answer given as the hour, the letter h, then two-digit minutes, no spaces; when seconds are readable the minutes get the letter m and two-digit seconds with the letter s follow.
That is 12h44
